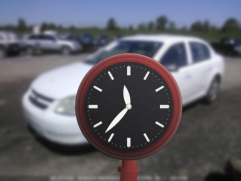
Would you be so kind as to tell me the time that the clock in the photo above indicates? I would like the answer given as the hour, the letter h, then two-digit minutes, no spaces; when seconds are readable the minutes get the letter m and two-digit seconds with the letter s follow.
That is 11h37
